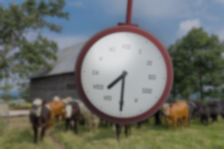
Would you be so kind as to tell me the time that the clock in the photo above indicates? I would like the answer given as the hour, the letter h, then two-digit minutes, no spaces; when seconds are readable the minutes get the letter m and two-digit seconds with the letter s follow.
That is 7h30
